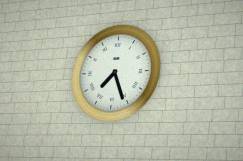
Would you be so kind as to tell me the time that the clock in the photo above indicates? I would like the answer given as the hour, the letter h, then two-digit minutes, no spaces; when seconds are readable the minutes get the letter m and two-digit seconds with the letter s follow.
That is 7h26
